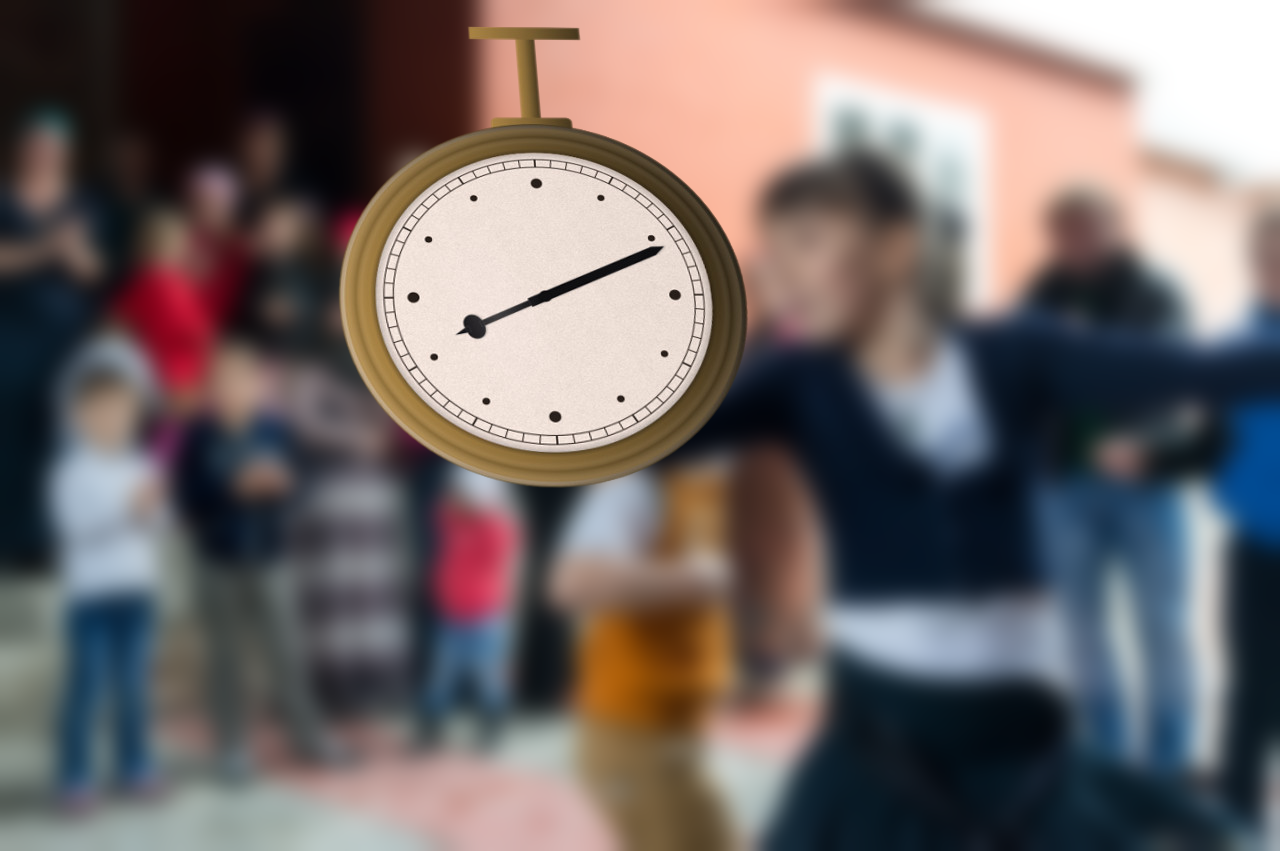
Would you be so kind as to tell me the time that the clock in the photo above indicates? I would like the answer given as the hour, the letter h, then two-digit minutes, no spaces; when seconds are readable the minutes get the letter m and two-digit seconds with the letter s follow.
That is 8h11
